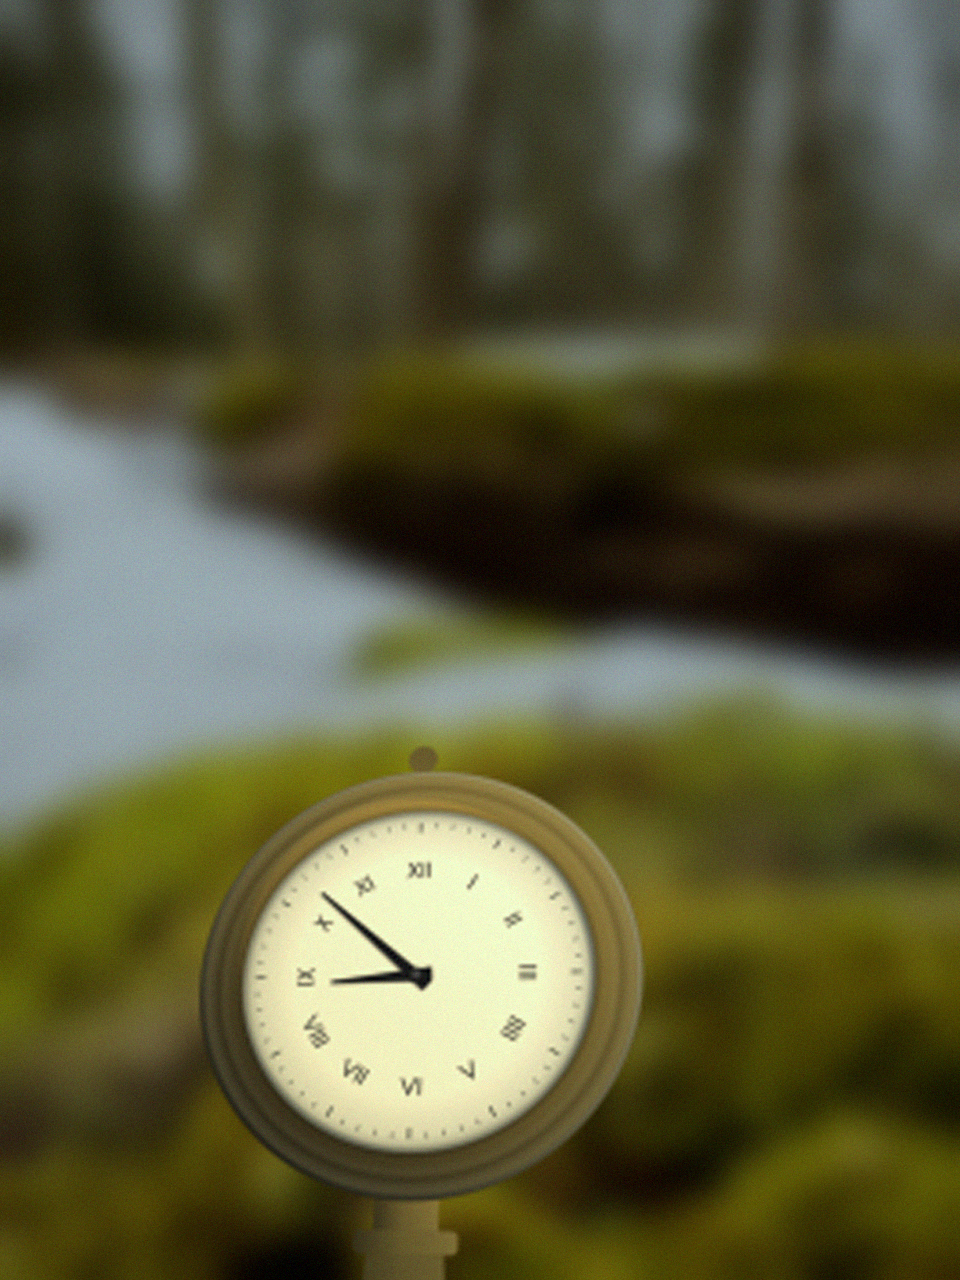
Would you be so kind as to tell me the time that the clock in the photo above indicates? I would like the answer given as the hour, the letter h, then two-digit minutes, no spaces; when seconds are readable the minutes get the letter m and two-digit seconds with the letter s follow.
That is 8h52
